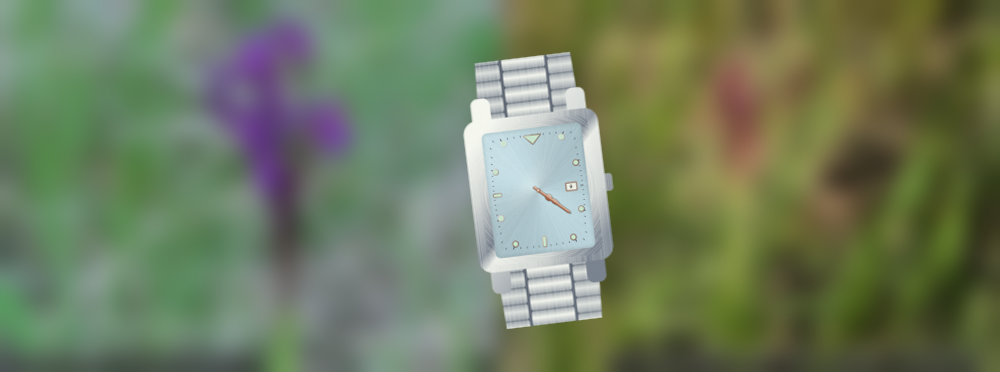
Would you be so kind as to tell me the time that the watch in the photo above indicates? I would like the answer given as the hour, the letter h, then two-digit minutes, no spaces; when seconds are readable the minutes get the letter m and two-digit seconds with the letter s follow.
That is 4h22
